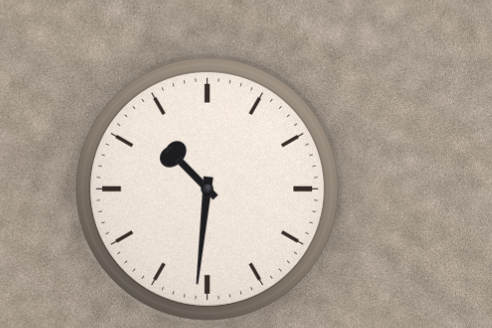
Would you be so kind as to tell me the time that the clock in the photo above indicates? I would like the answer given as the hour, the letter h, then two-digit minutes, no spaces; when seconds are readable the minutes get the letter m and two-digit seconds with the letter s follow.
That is 10h31
